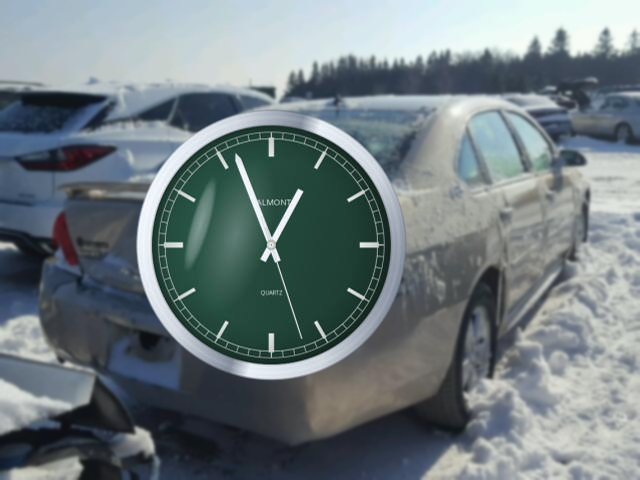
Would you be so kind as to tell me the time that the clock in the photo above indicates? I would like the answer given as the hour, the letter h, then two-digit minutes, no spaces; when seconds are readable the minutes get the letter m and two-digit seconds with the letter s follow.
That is 12h56m27s
